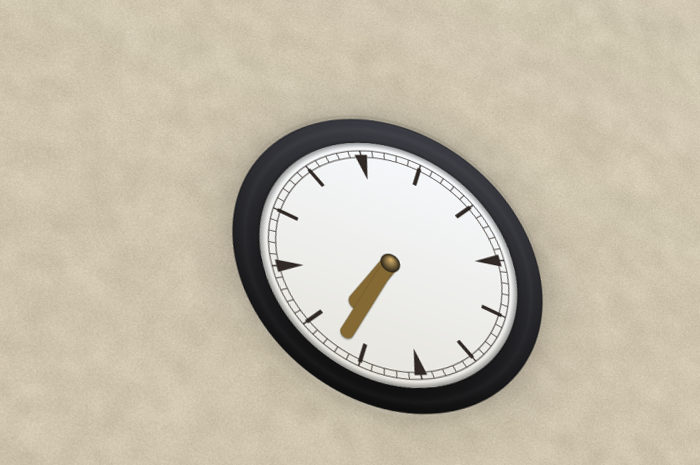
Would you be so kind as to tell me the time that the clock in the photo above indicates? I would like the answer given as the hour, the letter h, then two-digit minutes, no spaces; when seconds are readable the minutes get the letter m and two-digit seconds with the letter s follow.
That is 7h37
